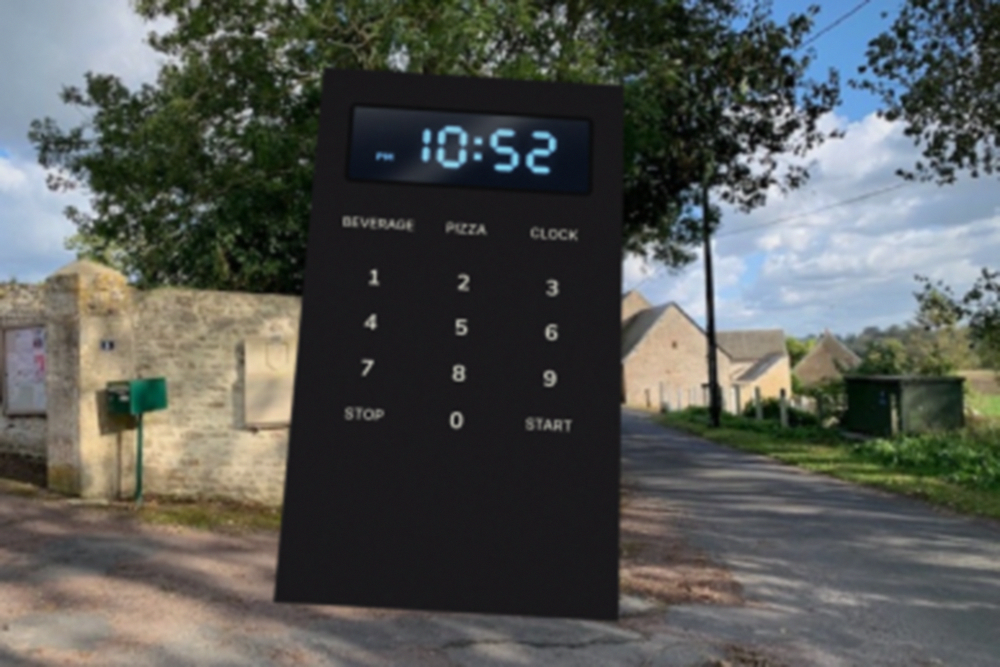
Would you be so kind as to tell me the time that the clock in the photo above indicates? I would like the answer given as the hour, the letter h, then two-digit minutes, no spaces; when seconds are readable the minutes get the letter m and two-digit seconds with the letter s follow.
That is 10h52
